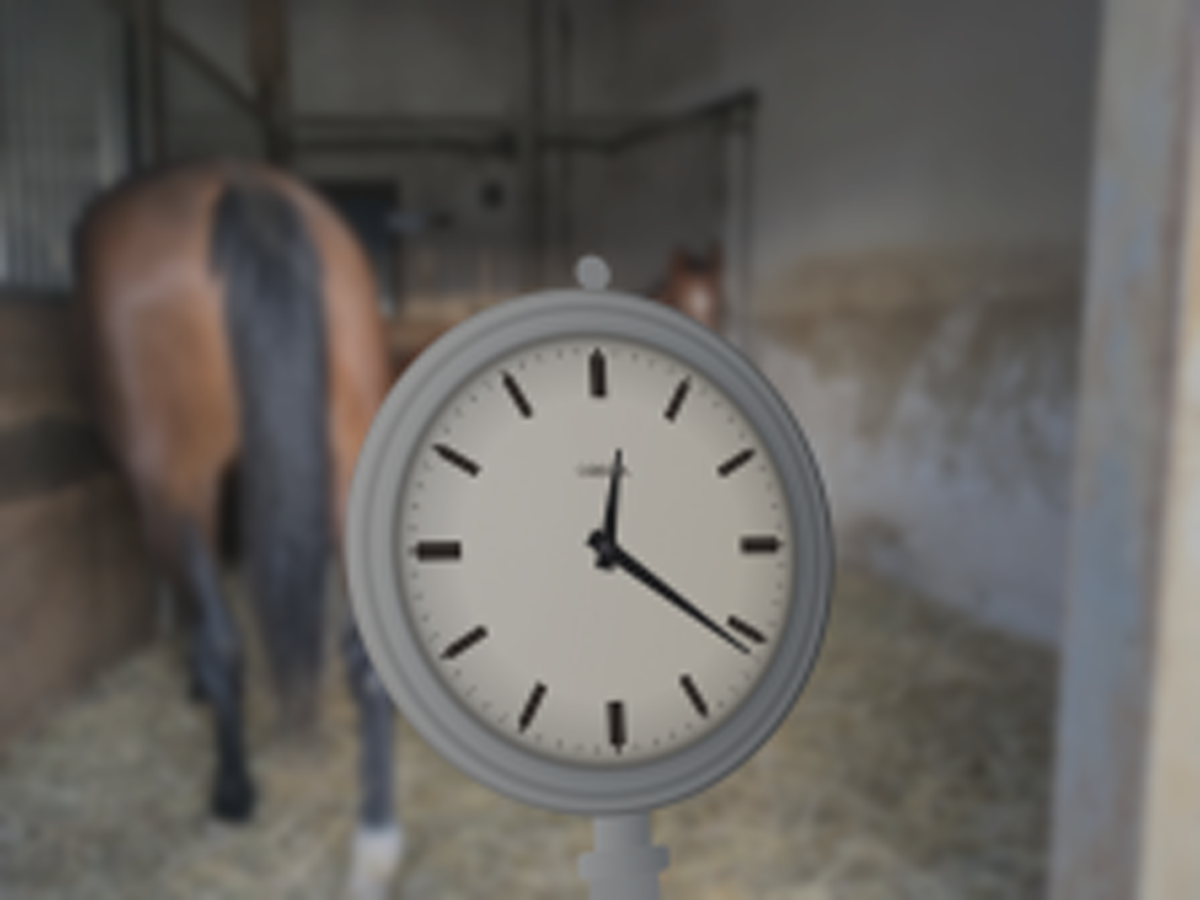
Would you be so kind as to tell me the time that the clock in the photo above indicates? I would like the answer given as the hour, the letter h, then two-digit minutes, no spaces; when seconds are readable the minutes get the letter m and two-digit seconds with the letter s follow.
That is 12h21
